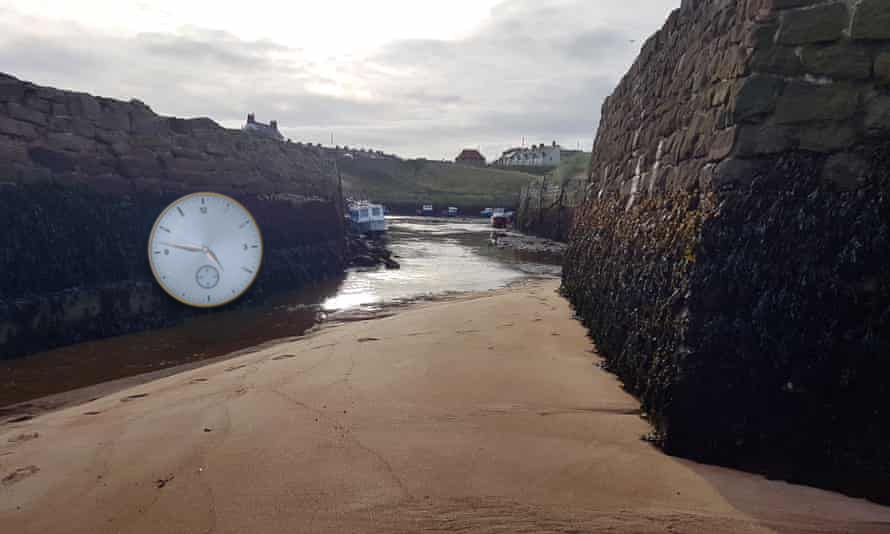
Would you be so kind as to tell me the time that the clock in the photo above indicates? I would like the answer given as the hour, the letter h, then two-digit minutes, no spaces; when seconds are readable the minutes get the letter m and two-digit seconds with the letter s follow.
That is 4h47
